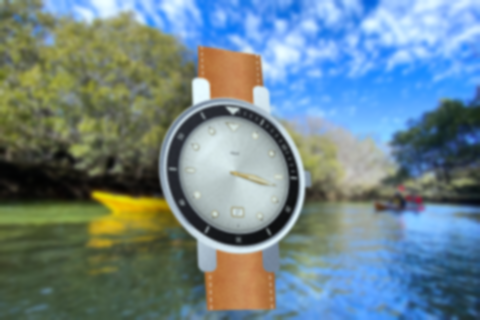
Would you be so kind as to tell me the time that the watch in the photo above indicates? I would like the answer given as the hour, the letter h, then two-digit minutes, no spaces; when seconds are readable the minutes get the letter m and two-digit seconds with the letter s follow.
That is 3h17
